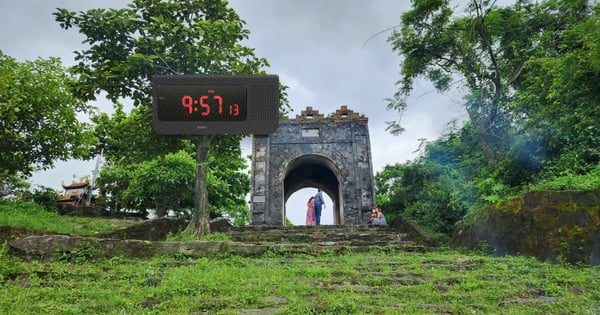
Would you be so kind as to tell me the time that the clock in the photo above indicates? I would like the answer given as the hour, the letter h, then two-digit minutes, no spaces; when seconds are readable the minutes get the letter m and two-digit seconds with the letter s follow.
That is 9h57m13s
